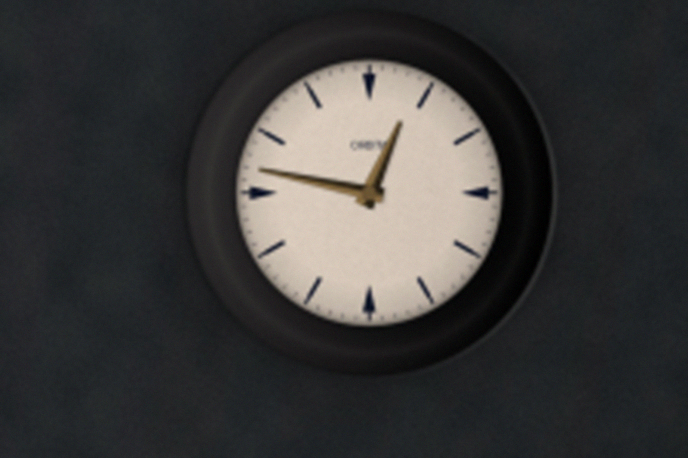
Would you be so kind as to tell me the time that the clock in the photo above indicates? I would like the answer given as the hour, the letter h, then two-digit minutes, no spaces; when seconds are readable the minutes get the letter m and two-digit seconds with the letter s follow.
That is 12h47
